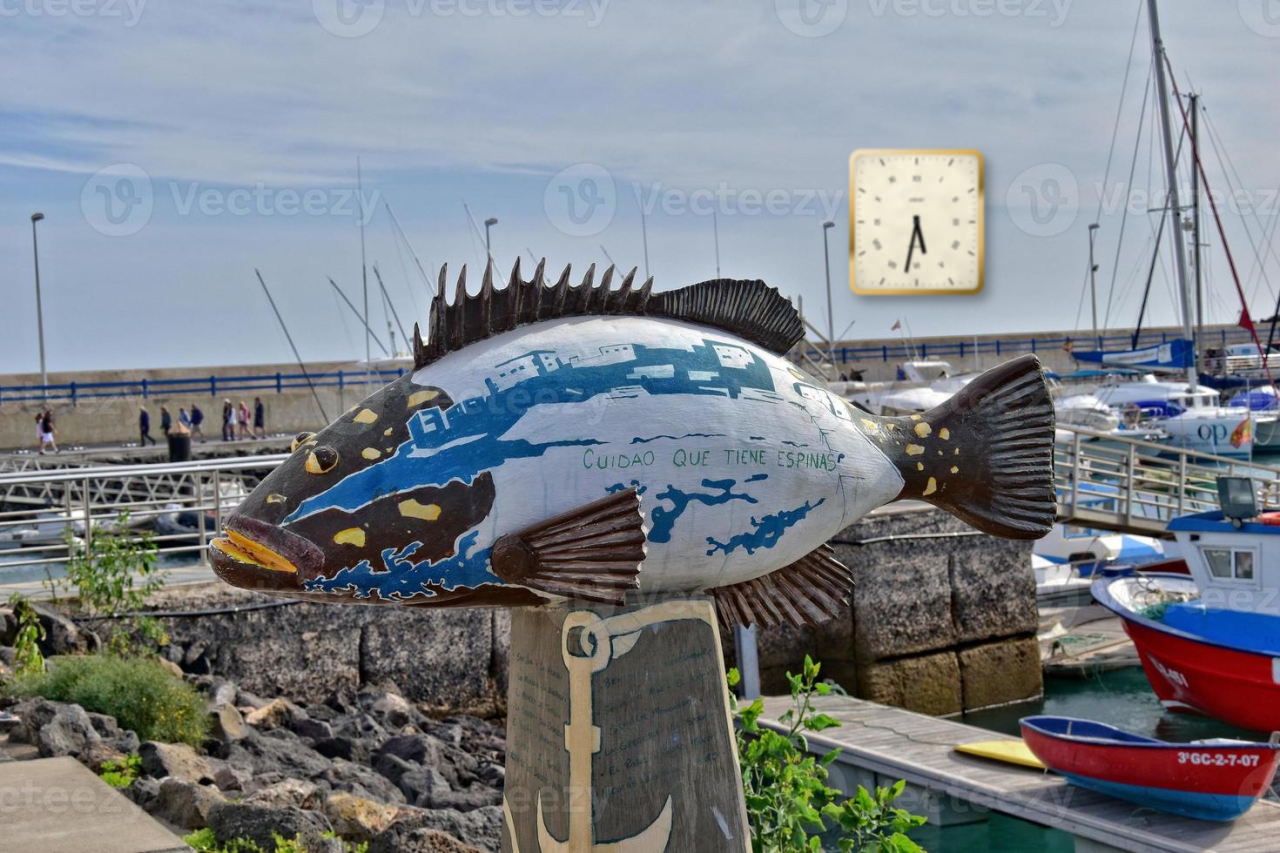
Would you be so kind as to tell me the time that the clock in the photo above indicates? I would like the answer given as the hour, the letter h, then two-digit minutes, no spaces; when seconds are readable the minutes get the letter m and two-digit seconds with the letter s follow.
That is 5h32
